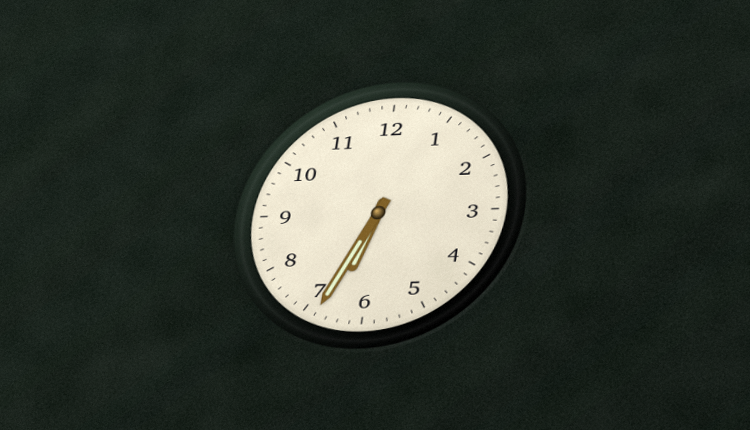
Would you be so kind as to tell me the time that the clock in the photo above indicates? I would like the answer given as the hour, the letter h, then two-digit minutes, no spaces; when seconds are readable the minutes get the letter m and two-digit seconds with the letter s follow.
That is 6h34
